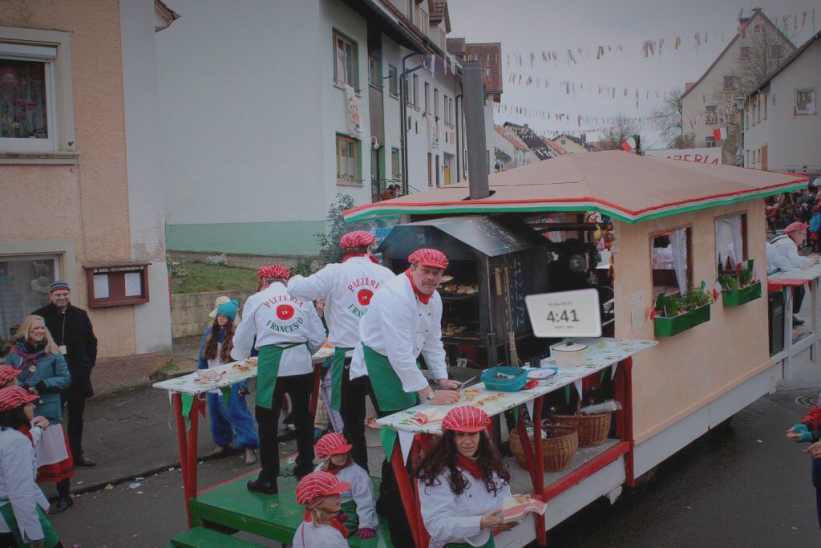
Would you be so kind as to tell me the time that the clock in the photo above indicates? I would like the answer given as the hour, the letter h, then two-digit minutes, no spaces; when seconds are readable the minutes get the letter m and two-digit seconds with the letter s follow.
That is 4h41
